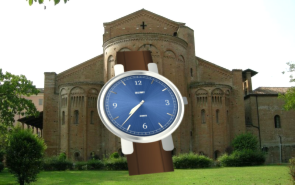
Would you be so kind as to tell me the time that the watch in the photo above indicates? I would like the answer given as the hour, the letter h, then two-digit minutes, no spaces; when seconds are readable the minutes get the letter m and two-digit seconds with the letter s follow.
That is 7h37
